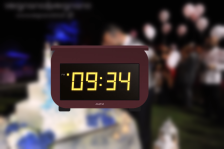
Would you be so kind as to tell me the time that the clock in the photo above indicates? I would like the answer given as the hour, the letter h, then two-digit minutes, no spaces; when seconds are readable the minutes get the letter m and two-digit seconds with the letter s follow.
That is 9h34
